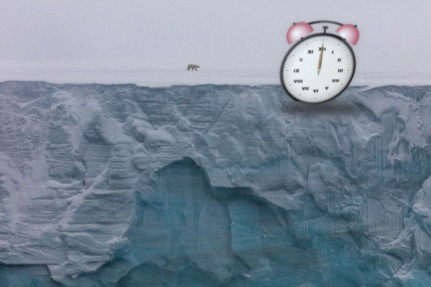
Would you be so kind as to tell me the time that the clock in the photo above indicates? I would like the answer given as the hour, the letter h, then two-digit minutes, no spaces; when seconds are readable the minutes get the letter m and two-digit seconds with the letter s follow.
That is 12h00
